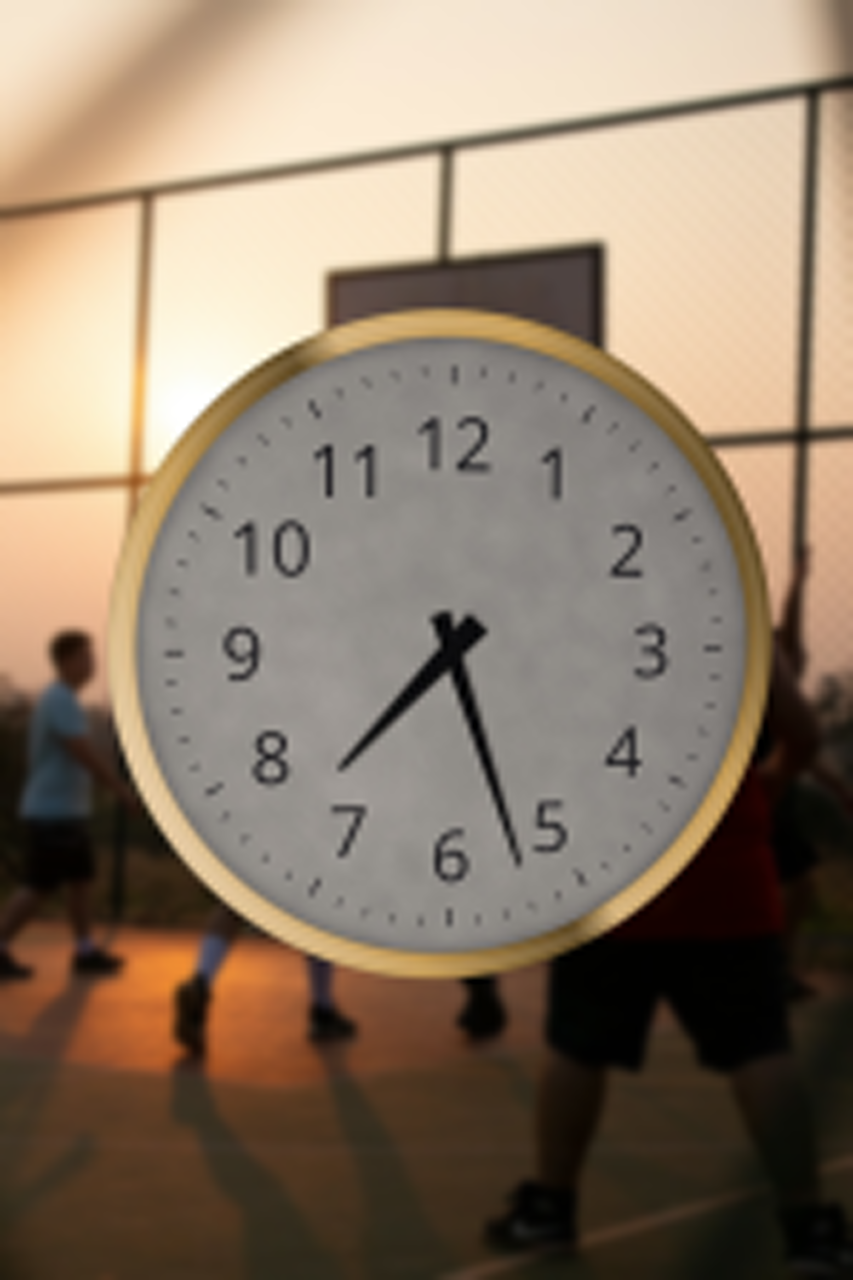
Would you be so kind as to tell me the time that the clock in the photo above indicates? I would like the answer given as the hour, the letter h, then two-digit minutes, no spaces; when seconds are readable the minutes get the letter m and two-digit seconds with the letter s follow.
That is 7h27
